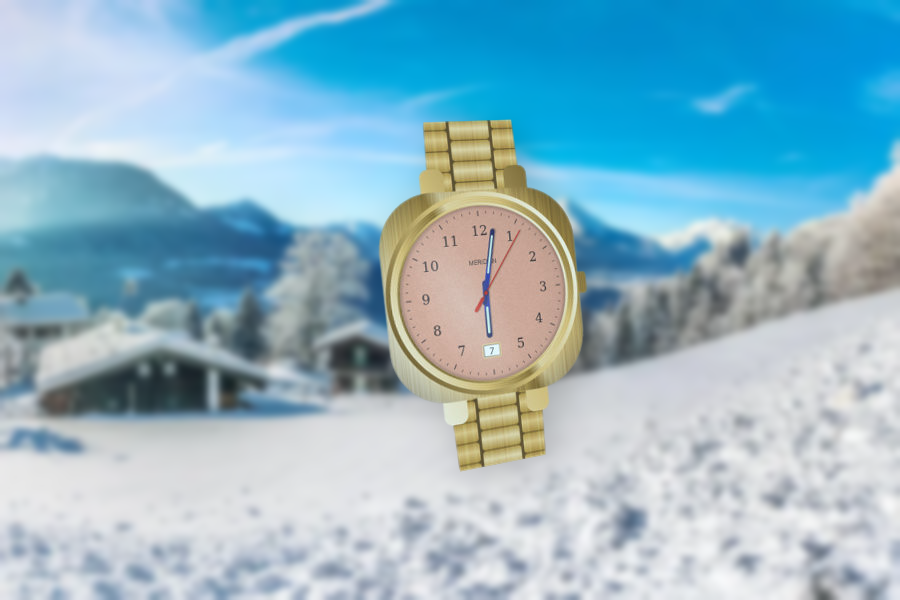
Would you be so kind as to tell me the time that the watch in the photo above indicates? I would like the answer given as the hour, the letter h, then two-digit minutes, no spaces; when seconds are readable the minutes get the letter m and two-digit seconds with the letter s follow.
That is 6h02m06s
